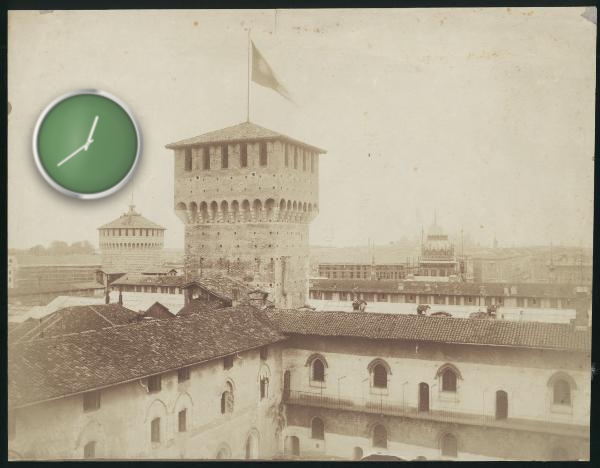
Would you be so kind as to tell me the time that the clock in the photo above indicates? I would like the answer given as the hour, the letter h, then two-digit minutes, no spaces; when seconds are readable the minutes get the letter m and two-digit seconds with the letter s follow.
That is 12h39
